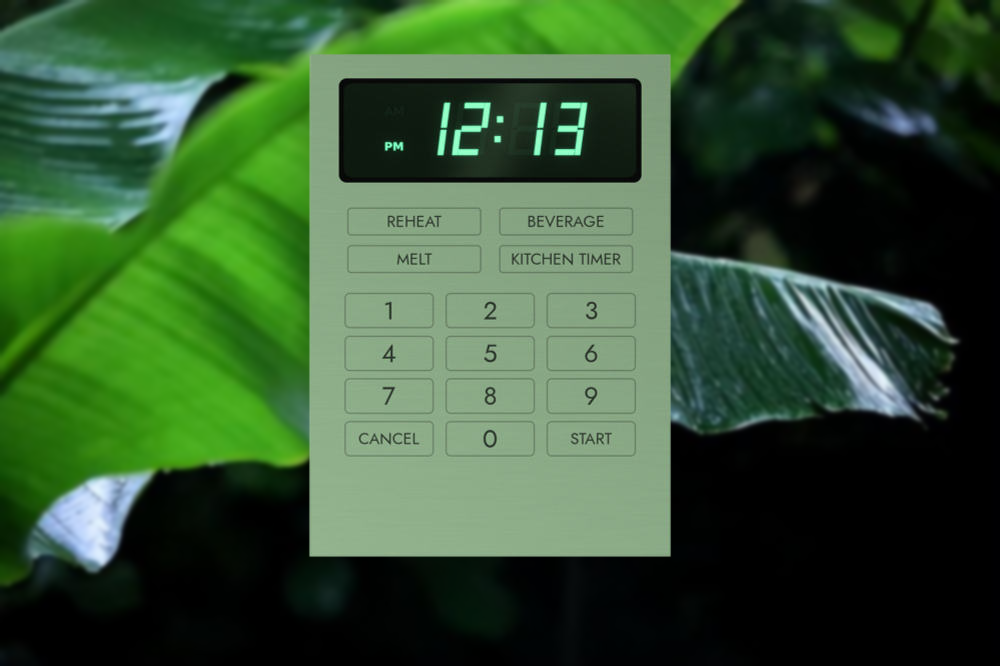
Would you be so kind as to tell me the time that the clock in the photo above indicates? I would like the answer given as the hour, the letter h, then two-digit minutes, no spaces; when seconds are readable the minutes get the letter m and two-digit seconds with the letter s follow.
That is 12h13
